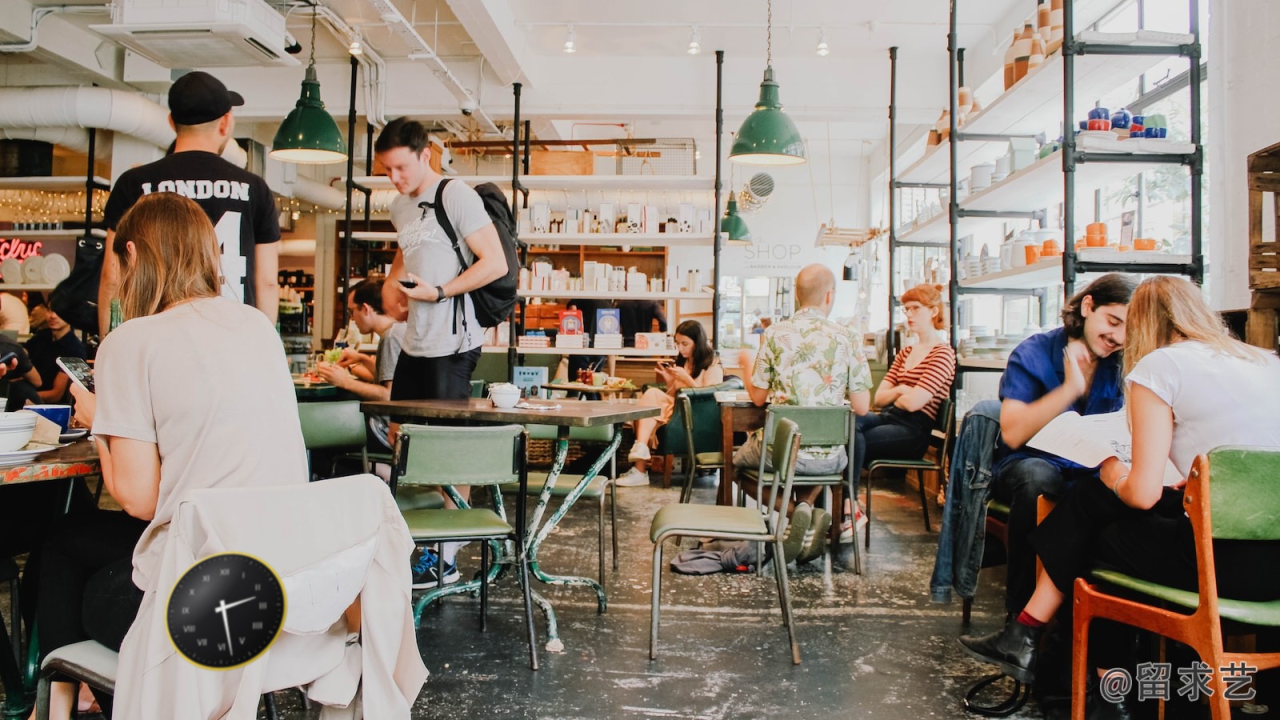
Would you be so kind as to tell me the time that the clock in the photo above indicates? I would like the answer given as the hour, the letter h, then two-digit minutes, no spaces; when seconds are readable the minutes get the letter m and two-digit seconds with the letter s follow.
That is 2h28
